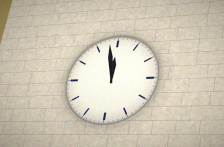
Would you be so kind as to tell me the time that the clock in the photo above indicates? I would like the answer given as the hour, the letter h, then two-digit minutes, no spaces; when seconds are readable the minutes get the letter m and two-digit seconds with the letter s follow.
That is 11h58
